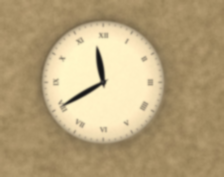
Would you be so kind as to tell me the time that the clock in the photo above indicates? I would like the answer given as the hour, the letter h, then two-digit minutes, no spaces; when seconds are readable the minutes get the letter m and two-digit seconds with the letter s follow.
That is 11h40
